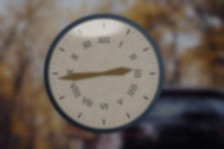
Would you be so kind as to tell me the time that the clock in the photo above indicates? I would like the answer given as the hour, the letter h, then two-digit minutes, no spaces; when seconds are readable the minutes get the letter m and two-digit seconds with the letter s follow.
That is 2h44
